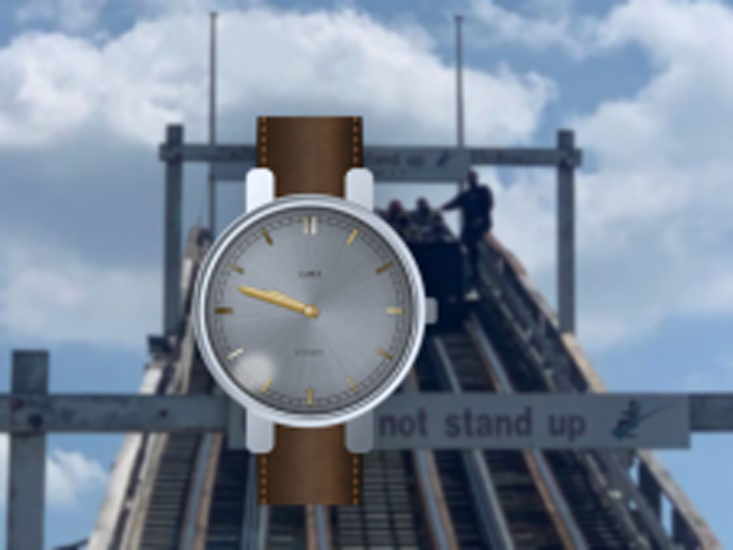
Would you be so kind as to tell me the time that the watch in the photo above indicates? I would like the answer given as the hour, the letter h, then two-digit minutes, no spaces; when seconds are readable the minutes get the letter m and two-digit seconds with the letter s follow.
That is 9h48
